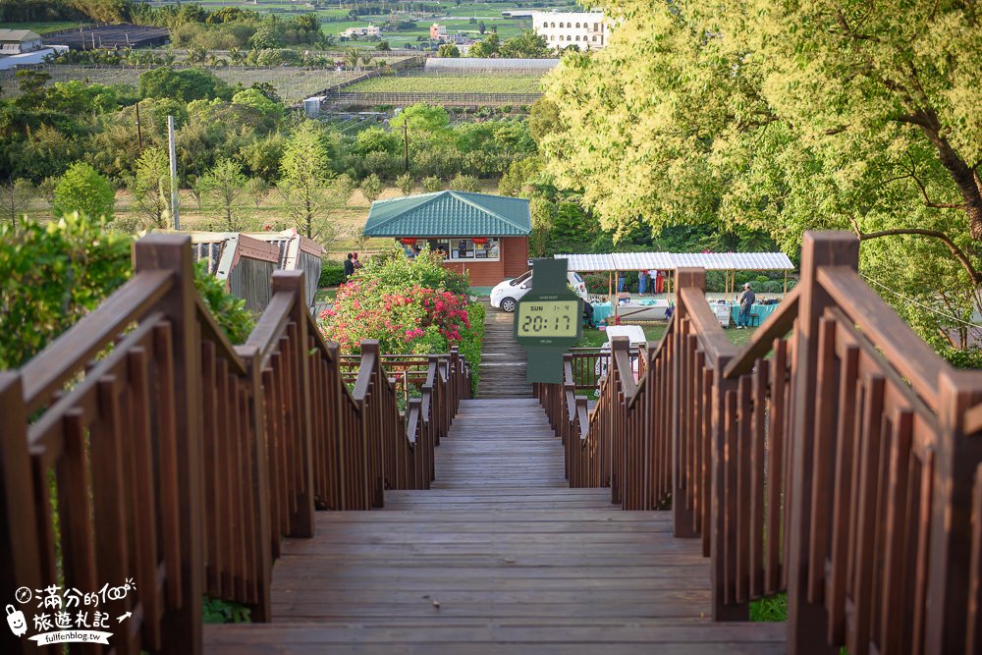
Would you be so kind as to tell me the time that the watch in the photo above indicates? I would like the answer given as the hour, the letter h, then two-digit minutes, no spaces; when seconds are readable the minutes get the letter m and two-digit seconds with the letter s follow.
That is 20h17
